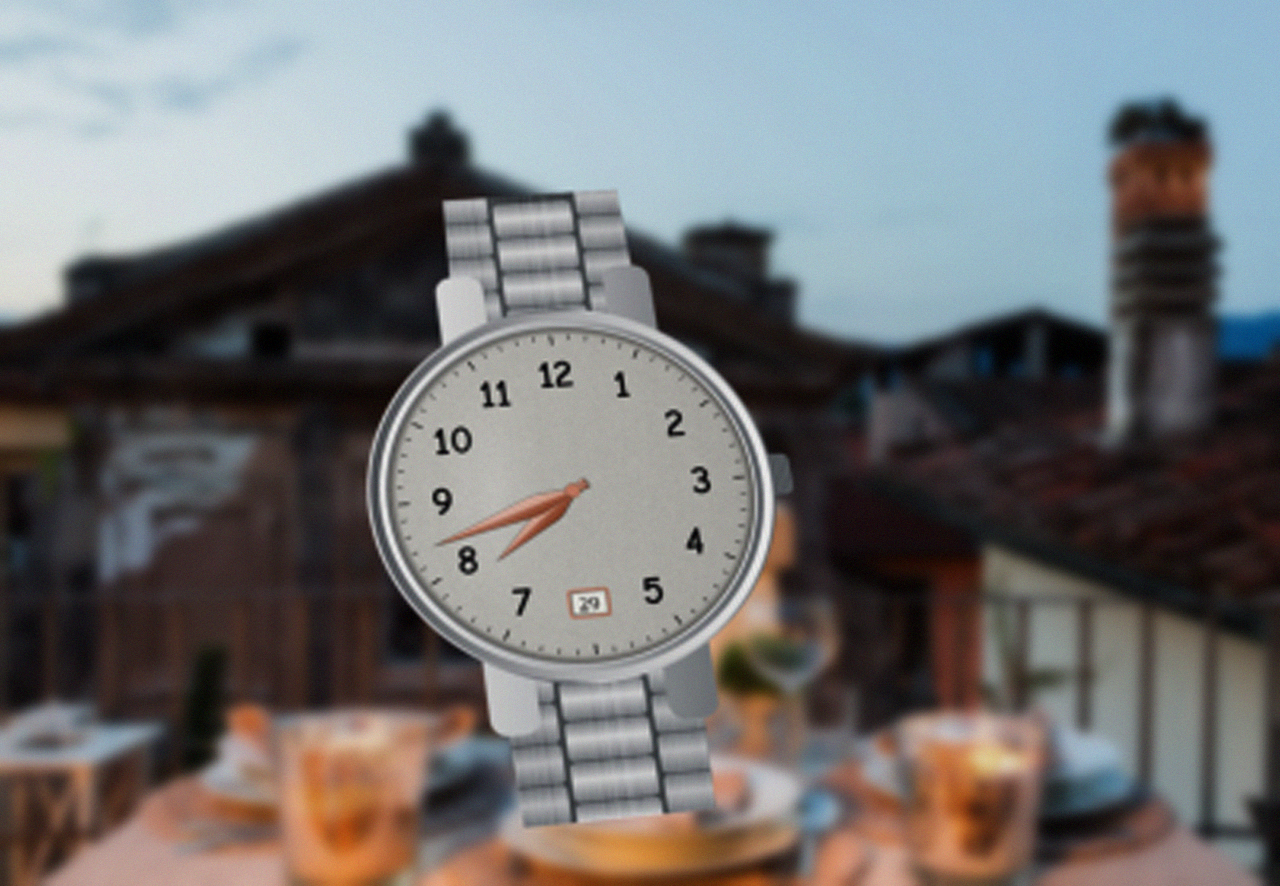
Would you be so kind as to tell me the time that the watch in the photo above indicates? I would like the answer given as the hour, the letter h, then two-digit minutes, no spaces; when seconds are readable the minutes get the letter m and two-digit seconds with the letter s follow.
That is 7h42
